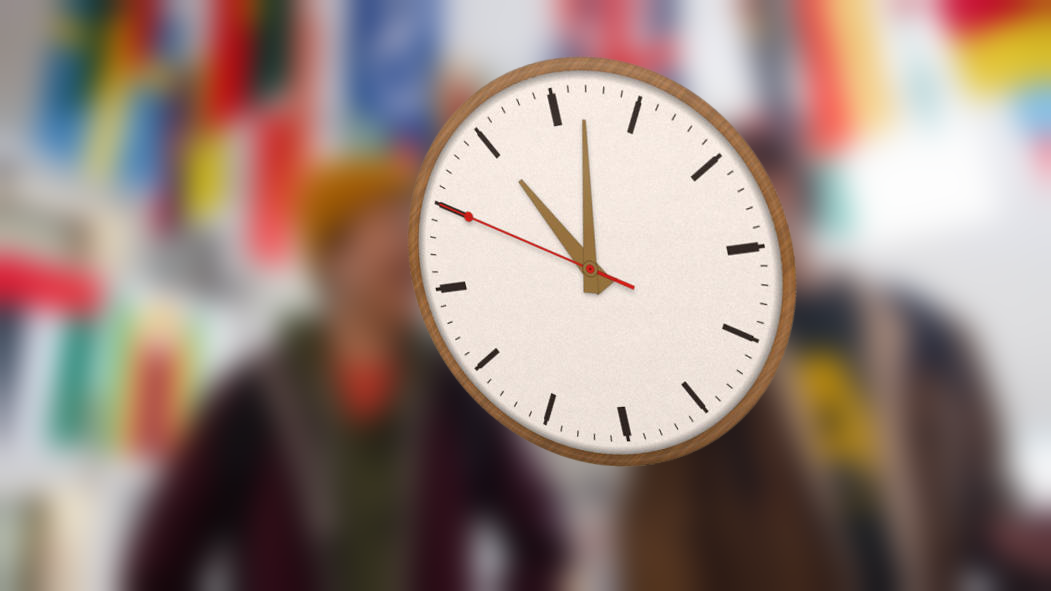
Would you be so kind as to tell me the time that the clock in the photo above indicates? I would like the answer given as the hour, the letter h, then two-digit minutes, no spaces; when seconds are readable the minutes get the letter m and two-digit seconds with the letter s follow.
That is 11h01m50s
